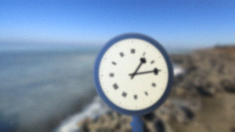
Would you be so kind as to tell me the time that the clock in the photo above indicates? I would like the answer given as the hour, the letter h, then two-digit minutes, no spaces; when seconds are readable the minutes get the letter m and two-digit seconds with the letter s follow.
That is 1h14
